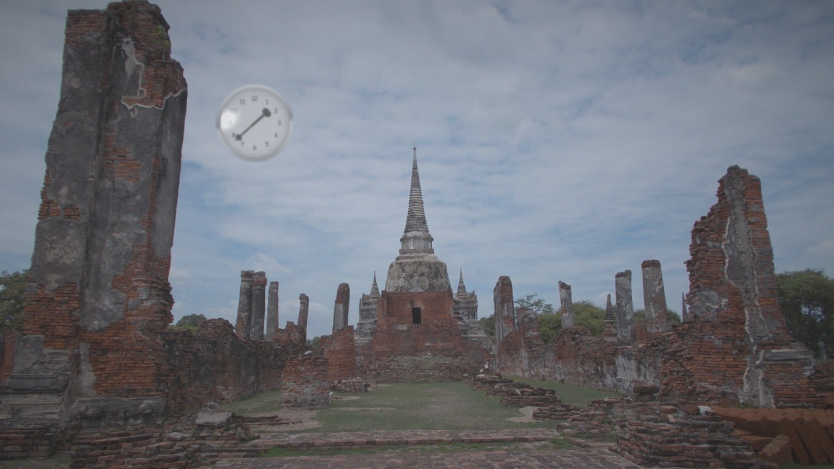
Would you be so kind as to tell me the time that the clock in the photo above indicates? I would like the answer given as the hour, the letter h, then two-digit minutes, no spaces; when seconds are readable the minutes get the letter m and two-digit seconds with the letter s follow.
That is 1h38
